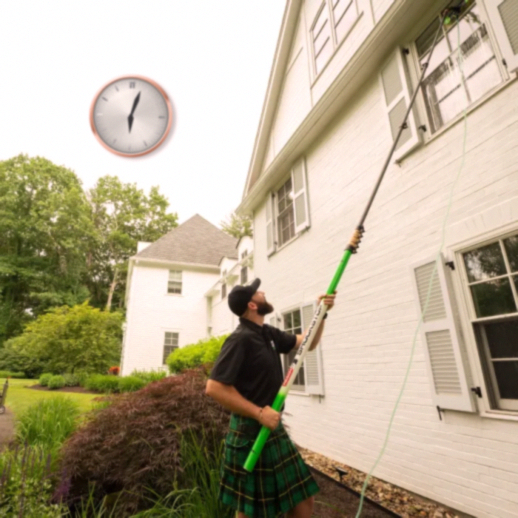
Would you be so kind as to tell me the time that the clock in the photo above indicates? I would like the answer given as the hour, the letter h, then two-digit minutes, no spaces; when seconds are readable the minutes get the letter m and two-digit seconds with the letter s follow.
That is 6h03
